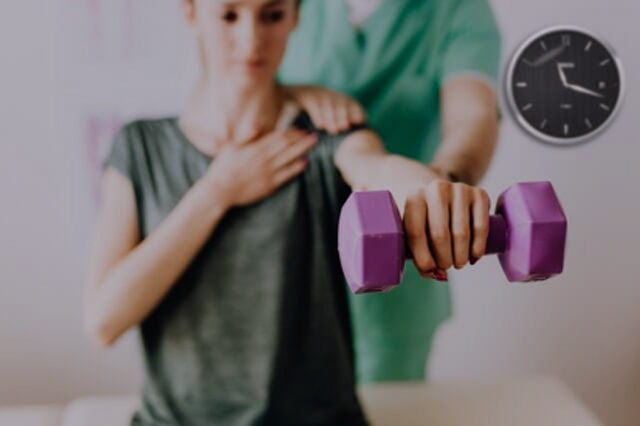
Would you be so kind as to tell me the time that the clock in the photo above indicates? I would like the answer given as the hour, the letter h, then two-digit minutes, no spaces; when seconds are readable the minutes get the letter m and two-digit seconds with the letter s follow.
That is 11h18
